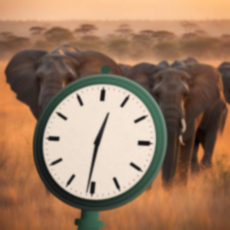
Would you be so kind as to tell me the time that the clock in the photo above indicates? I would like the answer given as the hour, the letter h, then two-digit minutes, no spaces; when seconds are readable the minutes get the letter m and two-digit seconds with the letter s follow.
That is 12h31
